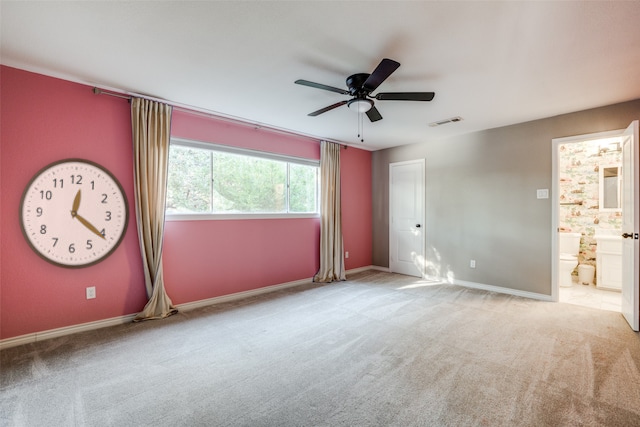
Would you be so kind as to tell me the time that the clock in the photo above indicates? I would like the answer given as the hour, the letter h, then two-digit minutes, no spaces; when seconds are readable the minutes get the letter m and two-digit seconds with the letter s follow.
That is 12h21
